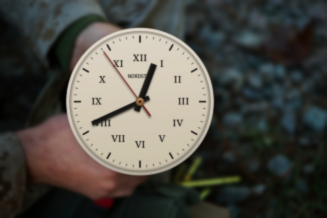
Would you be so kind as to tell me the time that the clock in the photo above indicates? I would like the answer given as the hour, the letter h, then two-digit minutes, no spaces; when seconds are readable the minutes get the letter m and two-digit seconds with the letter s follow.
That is 12h40m54s
